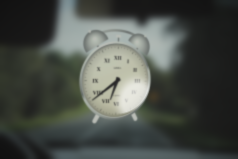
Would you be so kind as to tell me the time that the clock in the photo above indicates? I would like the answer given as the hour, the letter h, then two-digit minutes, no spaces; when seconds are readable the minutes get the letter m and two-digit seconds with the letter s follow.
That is 6h39
